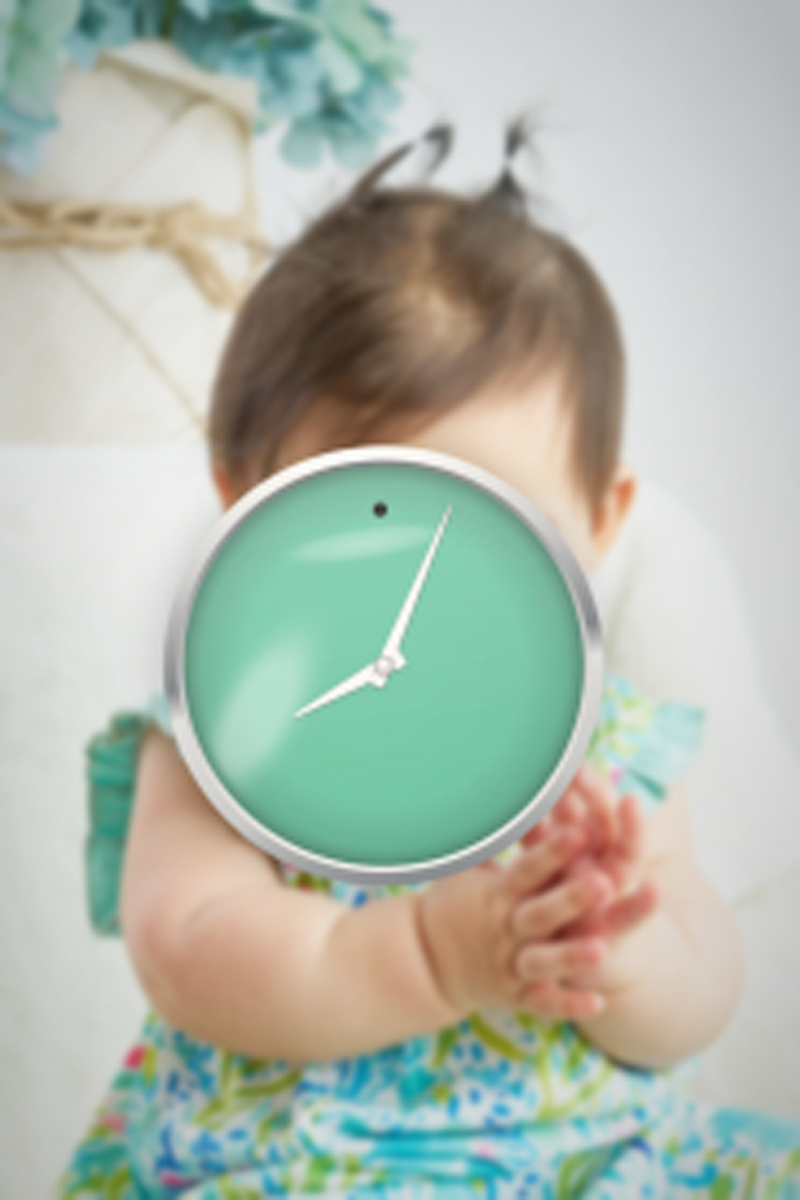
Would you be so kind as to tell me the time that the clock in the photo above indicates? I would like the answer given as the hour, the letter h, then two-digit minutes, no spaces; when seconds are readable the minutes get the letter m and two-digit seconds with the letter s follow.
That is 8h04
